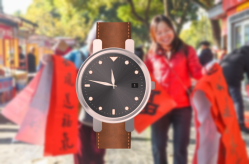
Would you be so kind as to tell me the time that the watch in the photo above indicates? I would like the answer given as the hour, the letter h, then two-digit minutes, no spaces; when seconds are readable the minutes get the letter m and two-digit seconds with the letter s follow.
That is 11h47
